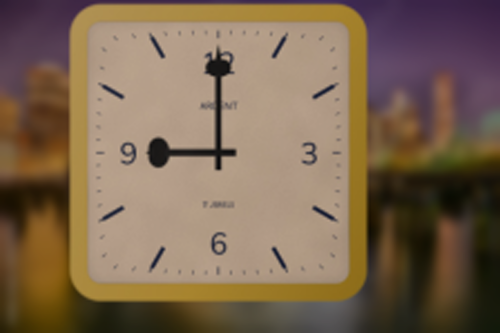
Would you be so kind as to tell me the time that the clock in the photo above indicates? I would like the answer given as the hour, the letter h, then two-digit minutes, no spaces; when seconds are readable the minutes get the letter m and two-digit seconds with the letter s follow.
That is 9h00
